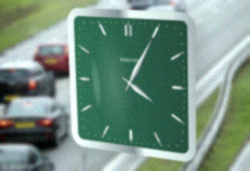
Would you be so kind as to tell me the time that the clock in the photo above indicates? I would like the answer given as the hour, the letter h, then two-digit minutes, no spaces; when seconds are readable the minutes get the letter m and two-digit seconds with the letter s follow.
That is 4h05
